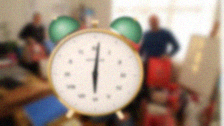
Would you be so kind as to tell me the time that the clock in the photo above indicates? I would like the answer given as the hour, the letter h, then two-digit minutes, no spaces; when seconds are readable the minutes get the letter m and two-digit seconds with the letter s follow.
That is 6h01
